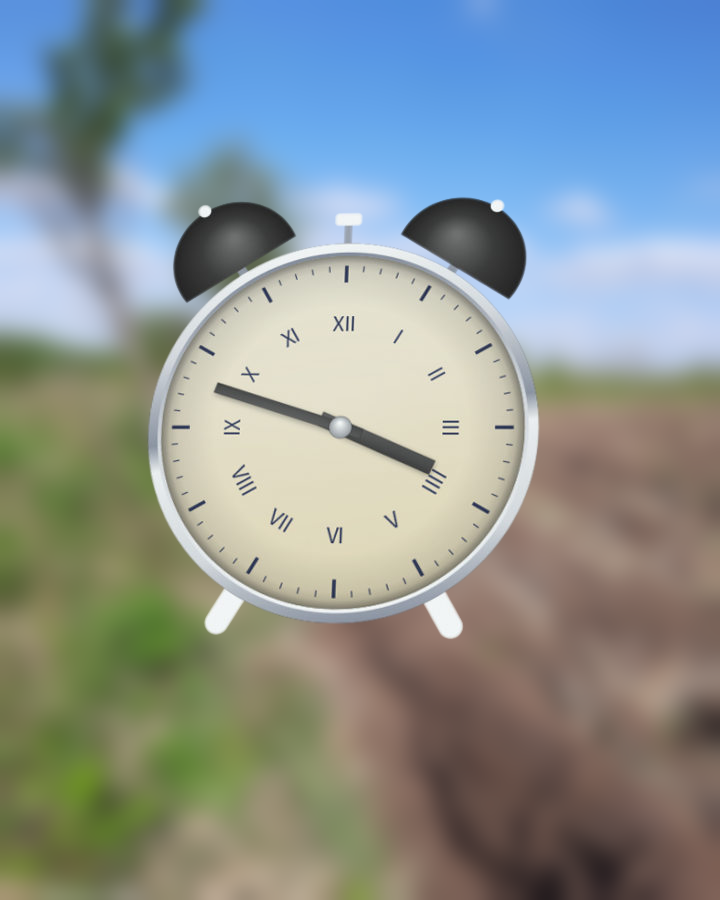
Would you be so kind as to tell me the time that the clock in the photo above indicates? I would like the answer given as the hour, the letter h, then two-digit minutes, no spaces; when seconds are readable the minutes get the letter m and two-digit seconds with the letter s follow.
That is 3h48
